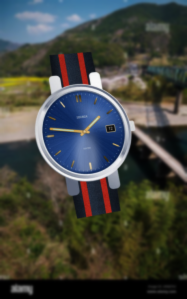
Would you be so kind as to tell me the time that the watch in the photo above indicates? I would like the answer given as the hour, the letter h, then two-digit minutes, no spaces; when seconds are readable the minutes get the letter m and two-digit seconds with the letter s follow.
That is 1h47
